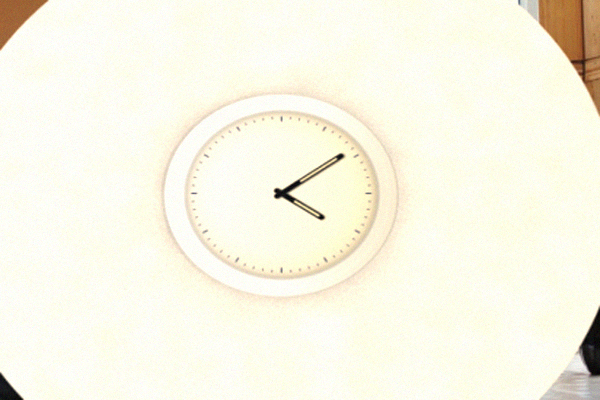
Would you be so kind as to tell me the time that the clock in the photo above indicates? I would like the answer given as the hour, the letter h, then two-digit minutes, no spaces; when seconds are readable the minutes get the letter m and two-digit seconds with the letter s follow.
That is 4h09
